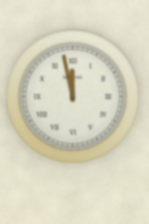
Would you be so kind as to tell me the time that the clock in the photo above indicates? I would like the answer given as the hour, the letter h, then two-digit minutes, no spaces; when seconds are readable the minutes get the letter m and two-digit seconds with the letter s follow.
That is 11h58
